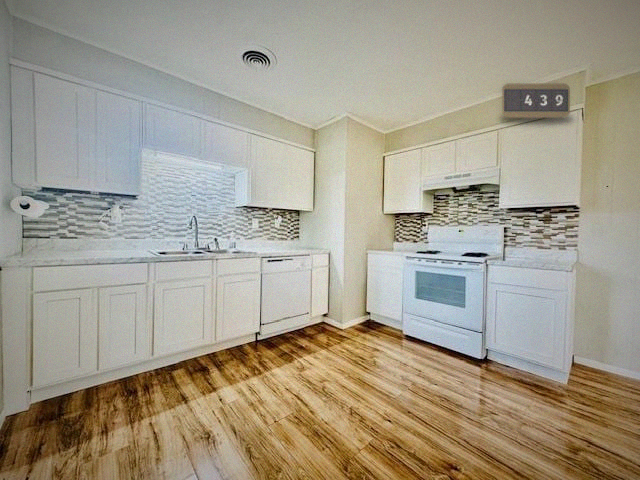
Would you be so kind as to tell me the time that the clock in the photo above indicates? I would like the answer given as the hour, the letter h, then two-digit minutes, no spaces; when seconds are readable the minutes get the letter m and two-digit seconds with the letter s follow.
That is 4h39
